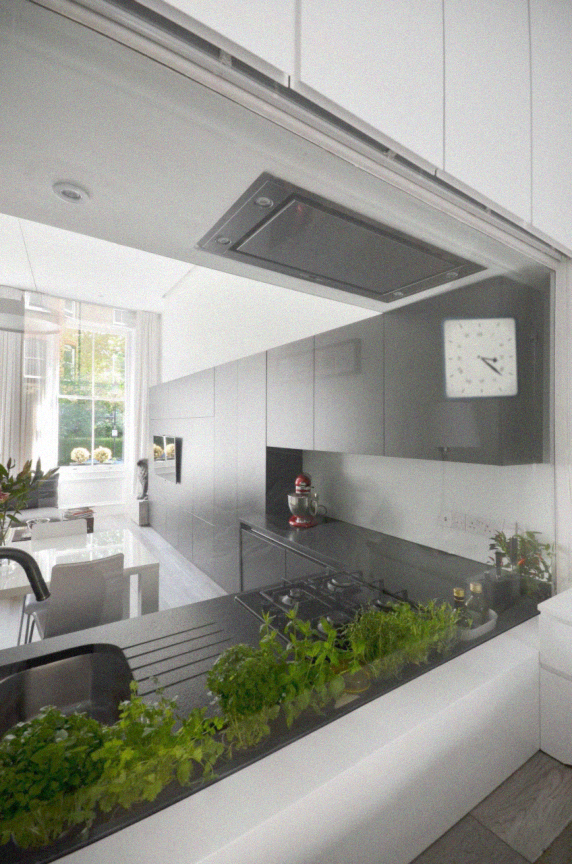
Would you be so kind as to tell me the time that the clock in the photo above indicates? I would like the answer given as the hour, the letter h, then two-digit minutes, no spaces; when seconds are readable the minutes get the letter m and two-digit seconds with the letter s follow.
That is 3h22
